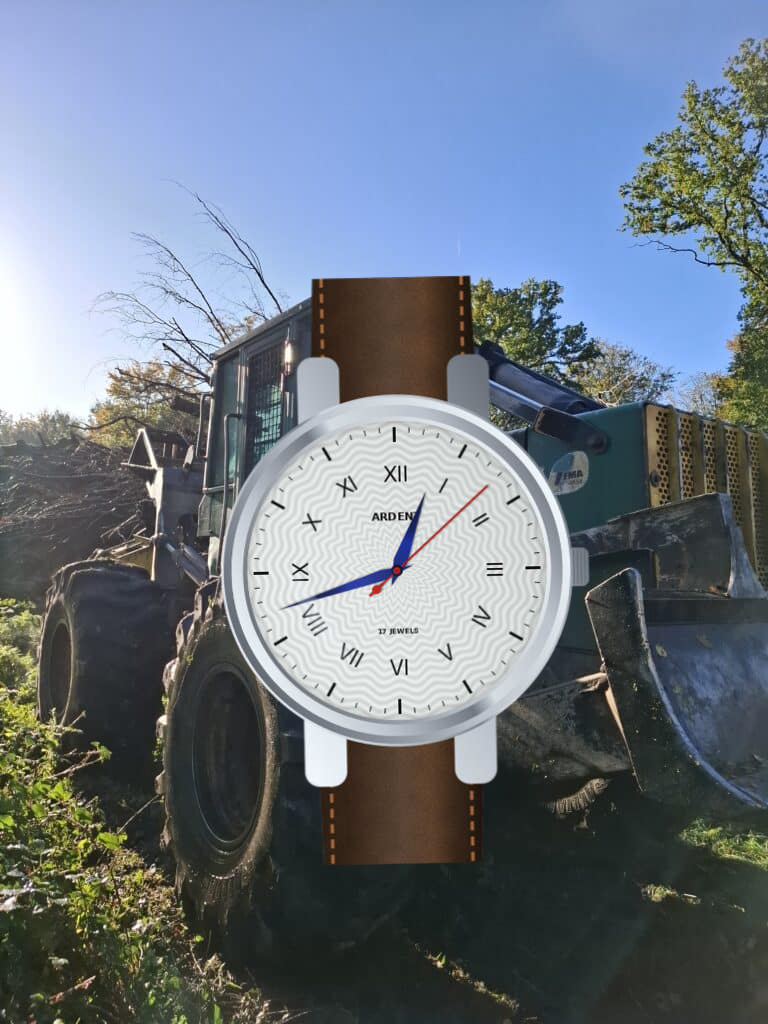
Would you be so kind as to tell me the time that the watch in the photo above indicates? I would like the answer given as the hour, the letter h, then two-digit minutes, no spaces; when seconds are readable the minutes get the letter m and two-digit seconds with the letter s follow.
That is 12h42m08s
